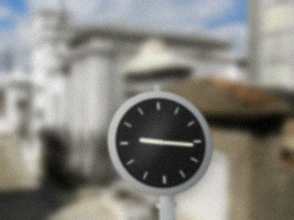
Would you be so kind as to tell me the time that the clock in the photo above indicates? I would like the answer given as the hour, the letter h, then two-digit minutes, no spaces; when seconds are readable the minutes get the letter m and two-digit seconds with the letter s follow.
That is 9h16
